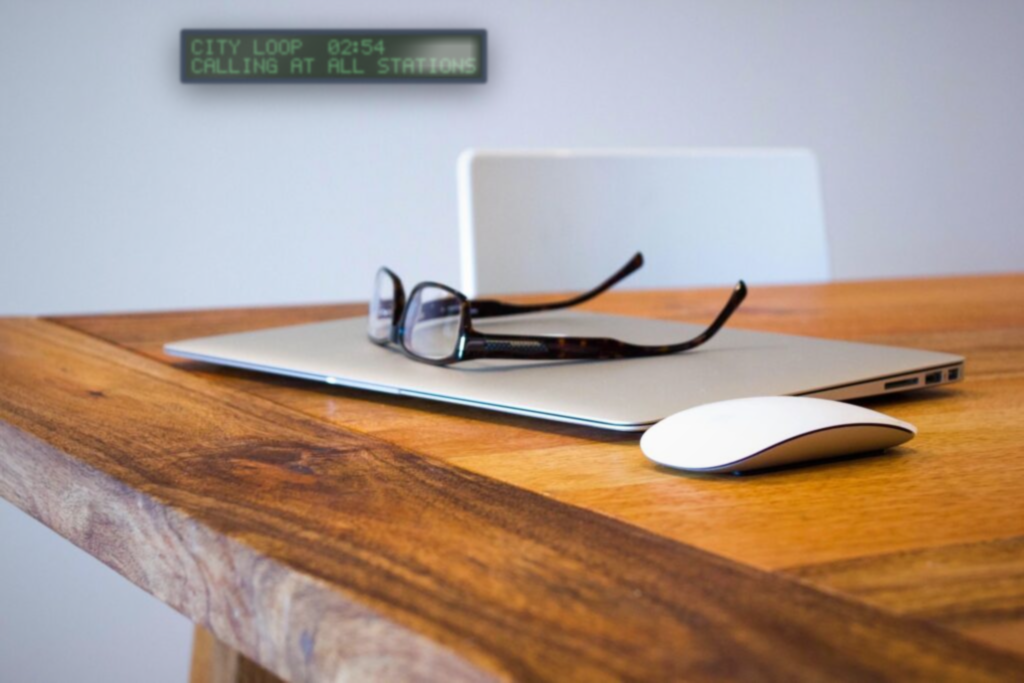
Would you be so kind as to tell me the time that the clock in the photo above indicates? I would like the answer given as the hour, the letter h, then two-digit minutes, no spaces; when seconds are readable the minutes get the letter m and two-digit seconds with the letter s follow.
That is 2h54
